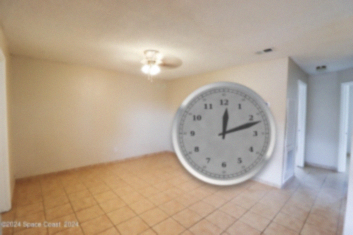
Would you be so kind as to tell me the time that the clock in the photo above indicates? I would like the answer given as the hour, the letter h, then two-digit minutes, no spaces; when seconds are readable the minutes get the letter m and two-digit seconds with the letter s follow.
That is 12h12
